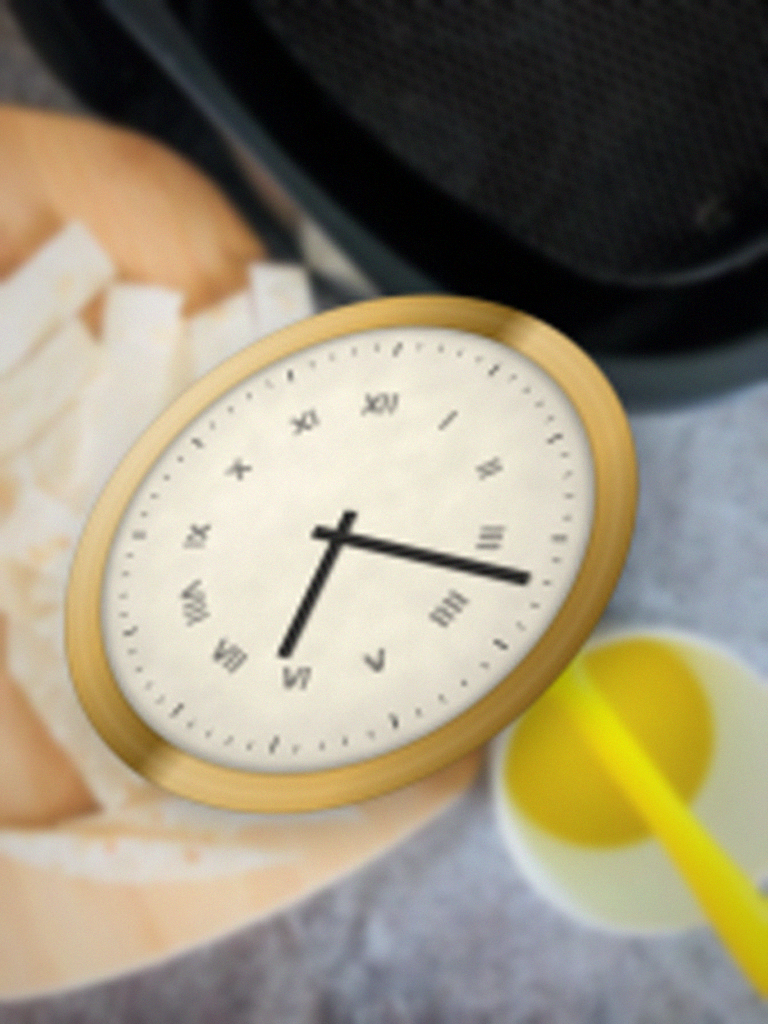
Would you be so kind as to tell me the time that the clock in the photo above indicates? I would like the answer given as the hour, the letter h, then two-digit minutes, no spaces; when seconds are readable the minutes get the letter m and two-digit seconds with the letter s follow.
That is 6h17
